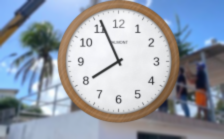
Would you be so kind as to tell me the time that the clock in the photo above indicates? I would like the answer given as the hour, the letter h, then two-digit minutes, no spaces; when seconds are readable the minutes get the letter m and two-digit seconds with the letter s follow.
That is 7h56
